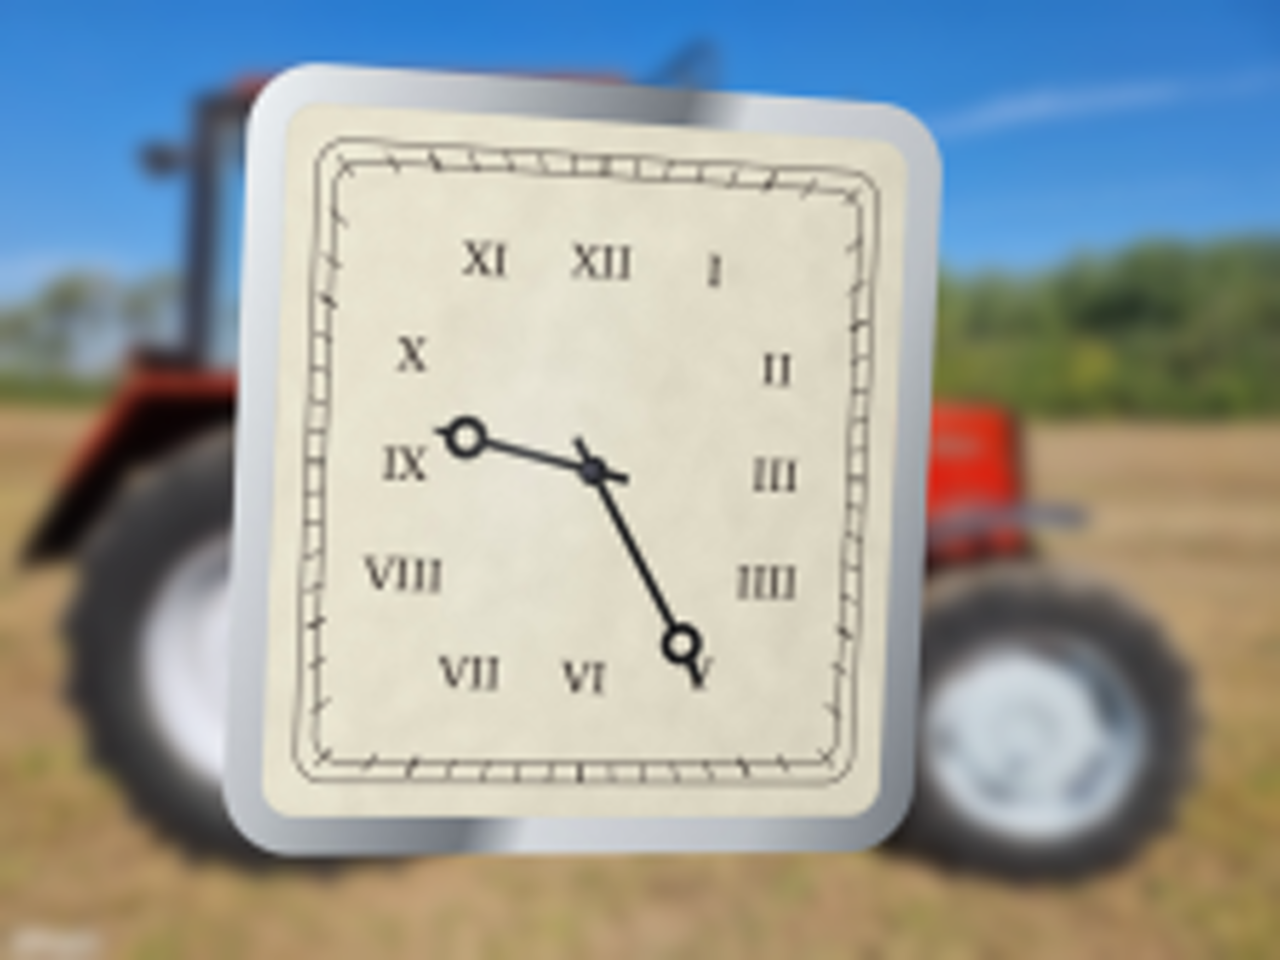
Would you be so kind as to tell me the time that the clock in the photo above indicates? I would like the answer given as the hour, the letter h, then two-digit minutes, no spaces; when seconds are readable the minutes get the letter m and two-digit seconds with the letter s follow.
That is 9h25
